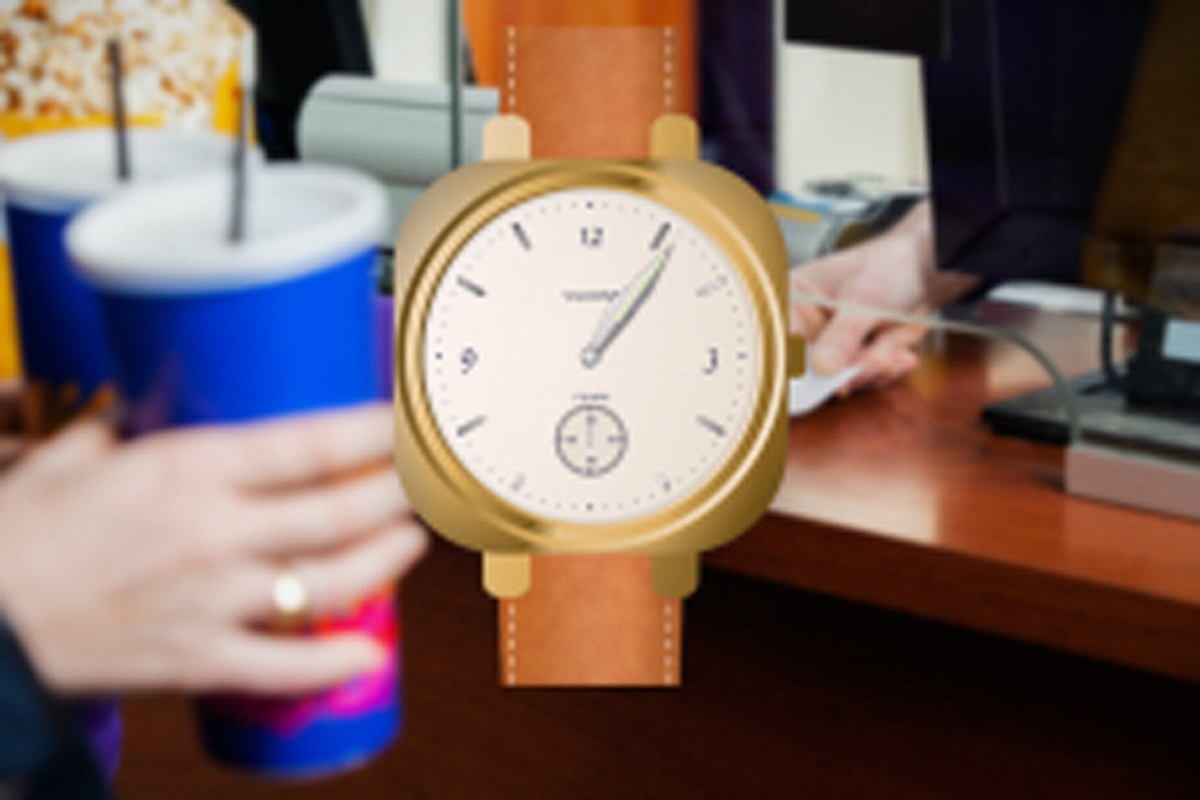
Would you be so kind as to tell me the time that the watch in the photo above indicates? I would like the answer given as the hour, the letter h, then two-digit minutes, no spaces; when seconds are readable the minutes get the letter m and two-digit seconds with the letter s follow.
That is 1h06
